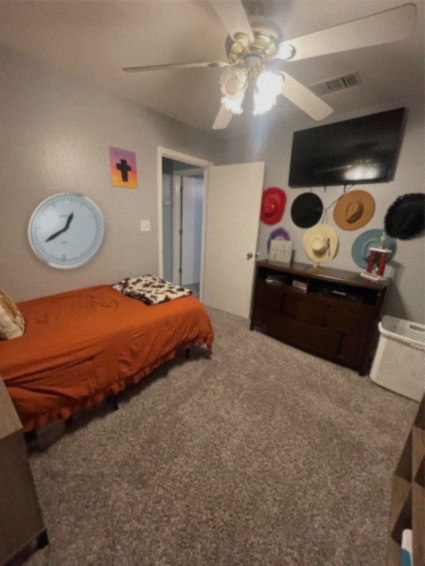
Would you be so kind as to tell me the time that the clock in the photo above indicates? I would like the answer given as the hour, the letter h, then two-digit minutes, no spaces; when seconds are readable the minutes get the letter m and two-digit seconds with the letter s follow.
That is 12h39
